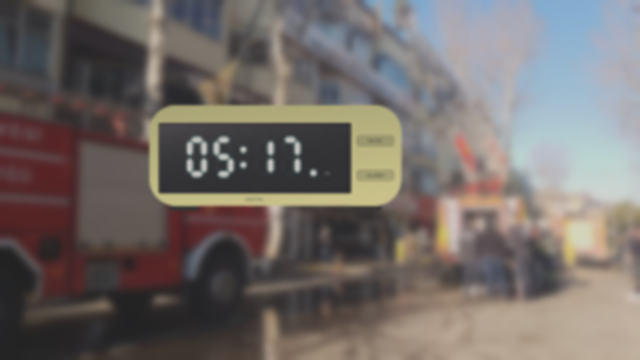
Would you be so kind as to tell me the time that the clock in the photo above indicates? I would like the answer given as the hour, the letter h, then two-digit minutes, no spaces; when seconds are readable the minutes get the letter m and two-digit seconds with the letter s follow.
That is 5h17
